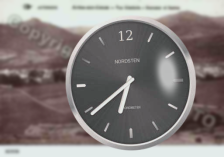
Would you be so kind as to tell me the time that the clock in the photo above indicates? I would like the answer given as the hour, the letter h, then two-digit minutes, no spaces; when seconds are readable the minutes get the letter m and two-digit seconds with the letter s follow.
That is 6h39
